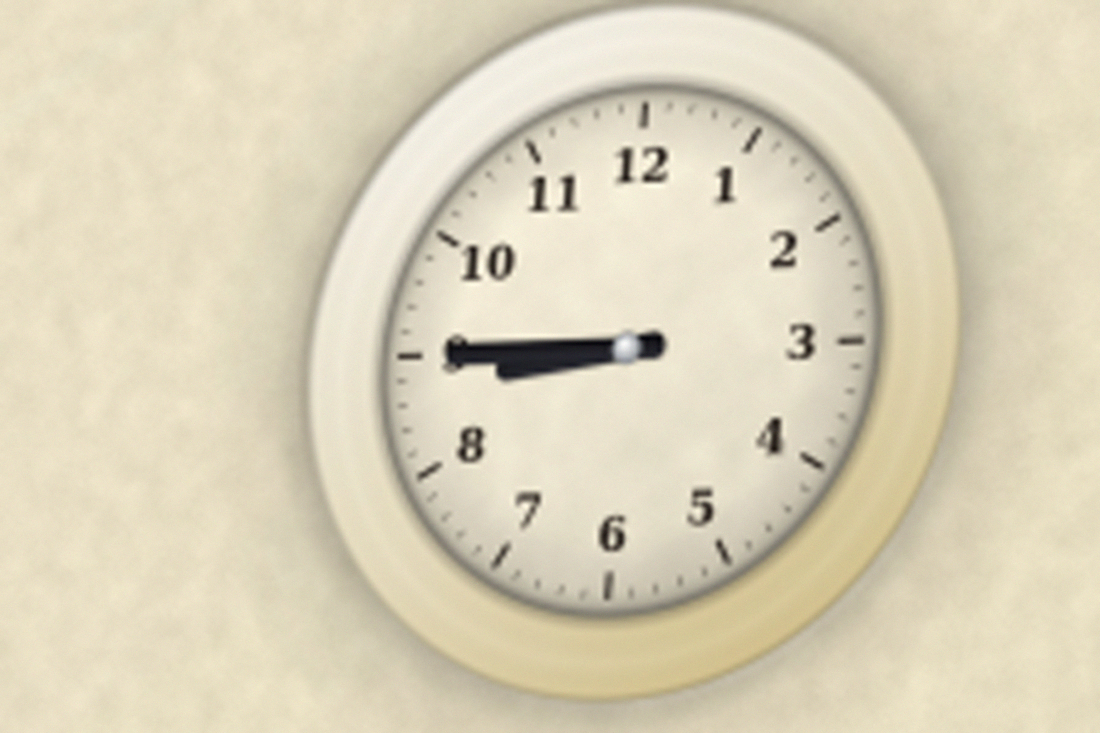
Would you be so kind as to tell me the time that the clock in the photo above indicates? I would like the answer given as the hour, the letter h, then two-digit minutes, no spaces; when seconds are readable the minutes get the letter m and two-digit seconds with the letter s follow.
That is 8h45
